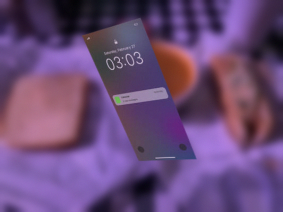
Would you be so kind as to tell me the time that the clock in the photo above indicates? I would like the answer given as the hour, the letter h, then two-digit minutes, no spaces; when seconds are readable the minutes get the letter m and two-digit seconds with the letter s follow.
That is 3h03
